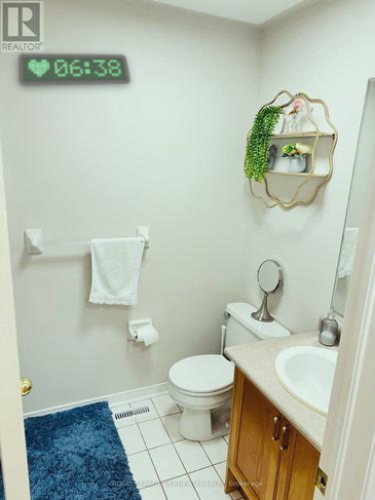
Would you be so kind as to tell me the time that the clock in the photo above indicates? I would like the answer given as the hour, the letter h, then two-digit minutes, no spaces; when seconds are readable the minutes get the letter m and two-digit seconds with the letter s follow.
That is 6h38
